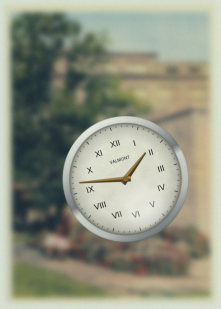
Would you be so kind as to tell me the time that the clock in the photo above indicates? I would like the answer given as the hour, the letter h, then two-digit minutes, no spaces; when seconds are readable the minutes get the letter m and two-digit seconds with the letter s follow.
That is 1h47
